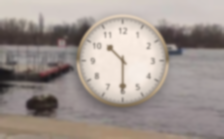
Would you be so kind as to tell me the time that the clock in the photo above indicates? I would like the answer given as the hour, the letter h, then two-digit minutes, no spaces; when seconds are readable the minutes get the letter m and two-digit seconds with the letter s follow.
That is 10h30
